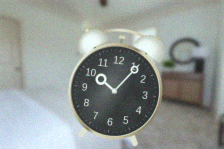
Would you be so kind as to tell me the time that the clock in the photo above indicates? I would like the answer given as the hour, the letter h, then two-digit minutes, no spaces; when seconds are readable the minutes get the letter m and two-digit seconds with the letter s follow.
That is 10h06
